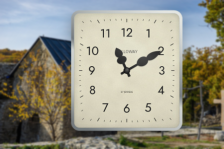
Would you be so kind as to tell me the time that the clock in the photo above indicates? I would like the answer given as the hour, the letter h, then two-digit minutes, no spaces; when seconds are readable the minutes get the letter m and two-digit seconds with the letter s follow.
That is 11h10
